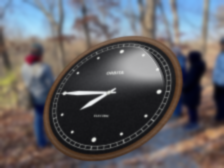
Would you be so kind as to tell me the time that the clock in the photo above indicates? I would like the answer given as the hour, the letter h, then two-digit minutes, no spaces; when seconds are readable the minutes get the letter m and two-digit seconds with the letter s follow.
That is 7h45
